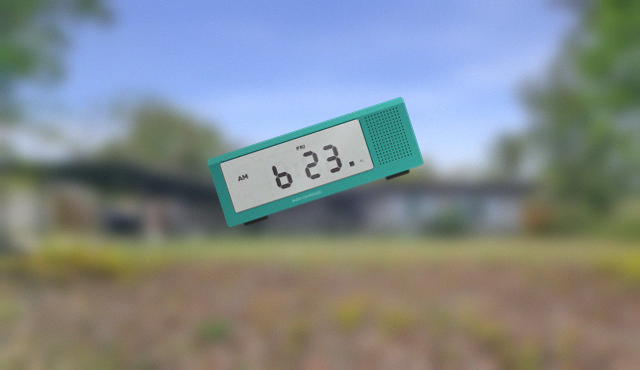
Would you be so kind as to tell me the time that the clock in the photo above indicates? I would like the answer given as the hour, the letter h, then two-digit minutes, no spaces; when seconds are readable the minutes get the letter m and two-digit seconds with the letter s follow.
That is 6h23
